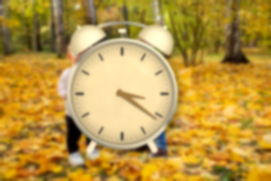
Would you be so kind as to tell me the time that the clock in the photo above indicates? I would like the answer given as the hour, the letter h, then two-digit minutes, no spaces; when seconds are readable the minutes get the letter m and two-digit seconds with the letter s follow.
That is 3h21
